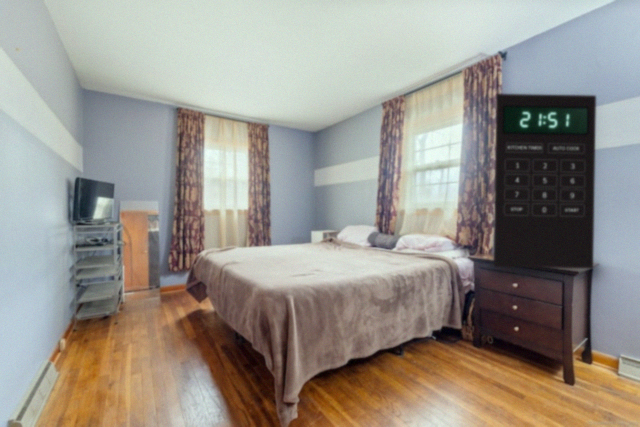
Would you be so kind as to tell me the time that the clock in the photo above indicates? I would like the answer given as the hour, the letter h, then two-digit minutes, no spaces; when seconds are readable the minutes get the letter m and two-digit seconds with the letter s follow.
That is 21h51
